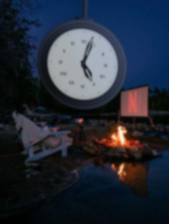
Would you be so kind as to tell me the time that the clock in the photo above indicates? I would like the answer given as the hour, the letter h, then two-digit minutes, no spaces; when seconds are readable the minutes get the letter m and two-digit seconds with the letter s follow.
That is 5h03
